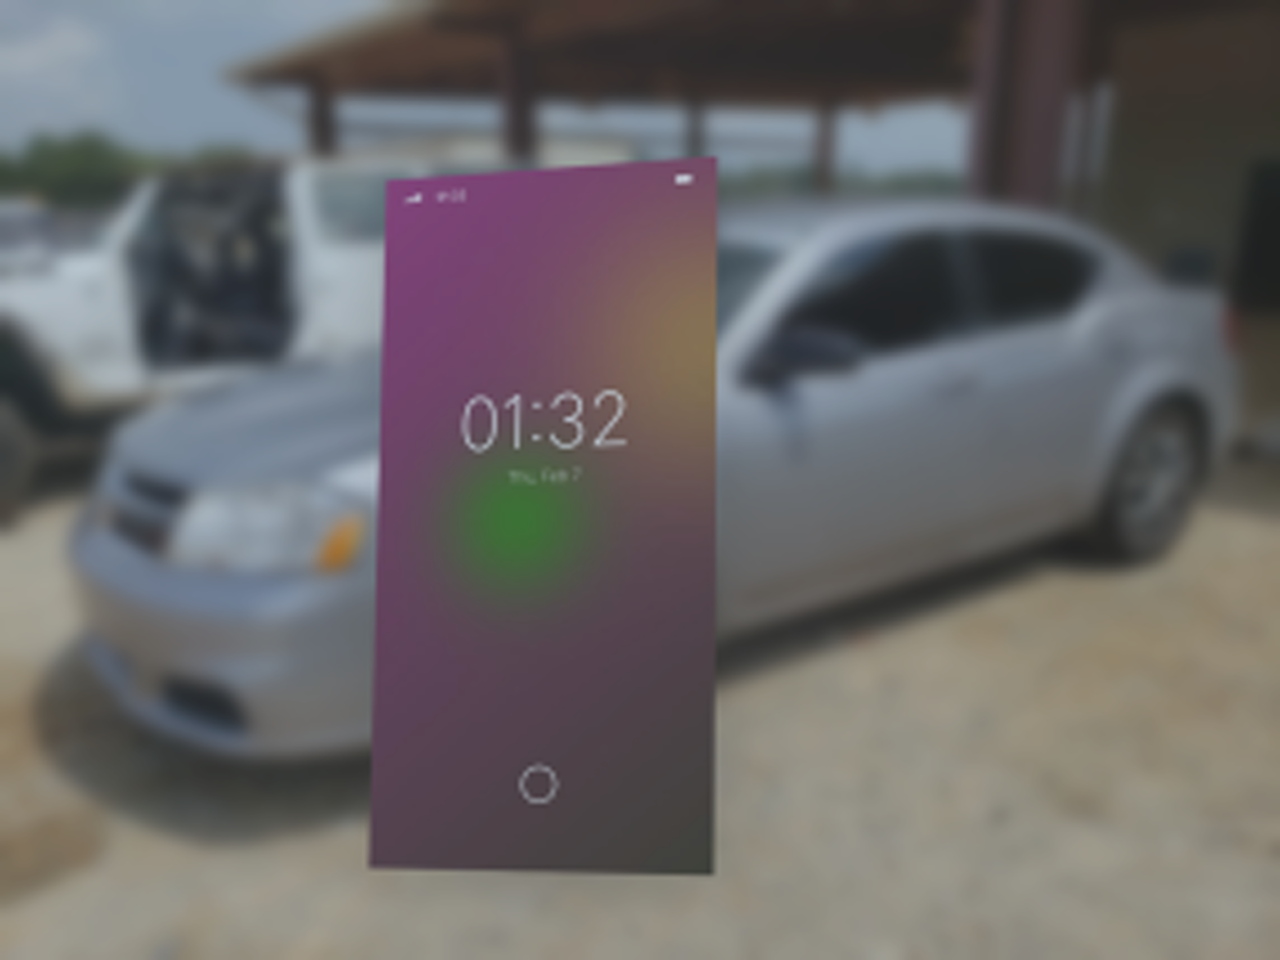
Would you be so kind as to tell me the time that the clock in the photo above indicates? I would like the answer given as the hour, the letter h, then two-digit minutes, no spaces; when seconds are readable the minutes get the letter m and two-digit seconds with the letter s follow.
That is 1h32
